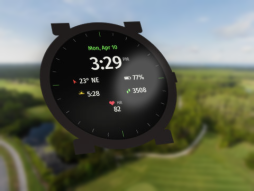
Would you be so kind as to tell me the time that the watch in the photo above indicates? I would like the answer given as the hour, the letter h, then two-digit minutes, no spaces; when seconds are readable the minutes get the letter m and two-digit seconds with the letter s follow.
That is 3h29
